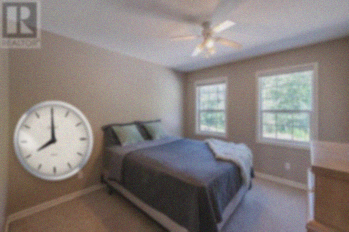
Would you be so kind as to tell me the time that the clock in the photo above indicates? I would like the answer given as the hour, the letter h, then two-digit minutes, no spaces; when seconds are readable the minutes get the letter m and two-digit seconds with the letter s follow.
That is 8h00
